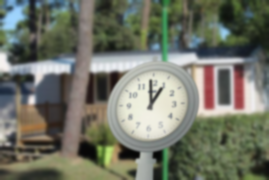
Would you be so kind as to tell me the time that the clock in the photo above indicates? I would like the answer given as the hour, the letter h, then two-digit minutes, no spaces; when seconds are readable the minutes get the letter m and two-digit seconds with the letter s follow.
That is 12h59
